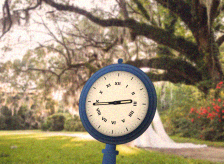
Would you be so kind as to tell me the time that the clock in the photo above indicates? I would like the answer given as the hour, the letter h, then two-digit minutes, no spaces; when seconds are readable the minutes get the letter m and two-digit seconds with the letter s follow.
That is 2h44
